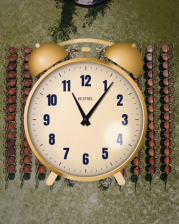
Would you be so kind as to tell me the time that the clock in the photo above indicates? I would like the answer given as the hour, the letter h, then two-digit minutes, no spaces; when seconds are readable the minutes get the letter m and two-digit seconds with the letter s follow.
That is 11h06
